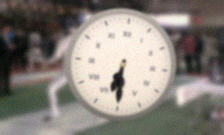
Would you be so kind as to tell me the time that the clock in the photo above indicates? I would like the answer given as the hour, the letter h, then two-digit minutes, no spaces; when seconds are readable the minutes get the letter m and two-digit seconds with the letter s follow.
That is 6h30
